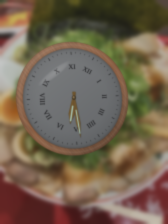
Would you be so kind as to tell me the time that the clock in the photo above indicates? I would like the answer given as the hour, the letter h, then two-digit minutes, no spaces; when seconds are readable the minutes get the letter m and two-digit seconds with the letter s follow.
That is 5h24
